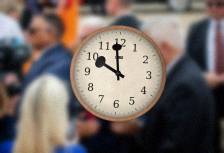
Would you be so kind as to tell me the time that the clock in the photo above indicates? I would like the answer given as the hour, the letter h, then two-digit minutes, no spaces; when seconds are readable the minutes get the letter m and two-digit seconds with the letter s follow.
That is 9h59
